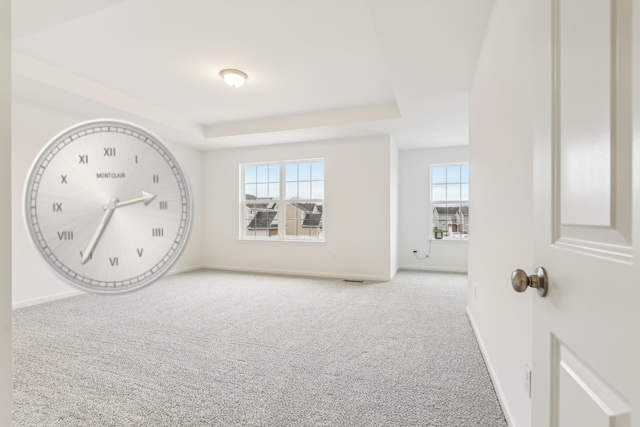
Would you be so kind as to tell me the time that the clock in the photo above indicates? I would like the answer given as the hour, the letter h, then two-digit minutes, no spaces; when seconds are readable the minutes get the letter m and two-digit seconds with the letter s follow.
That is 2h35
